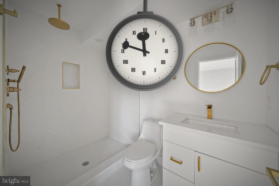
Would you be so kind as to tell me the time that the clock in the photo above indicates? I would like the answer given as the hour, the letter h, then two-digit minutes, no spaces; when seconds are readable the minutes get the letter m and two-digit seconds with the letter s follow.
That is 11h48
